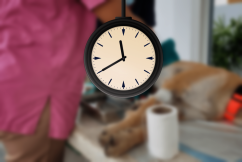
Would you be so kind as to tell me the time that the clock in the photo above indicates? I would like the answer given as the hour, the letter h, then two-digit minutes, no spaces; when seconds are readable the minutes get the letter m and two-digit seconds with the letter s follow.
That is 11h40
